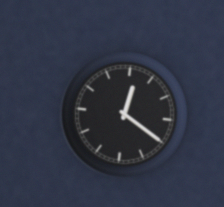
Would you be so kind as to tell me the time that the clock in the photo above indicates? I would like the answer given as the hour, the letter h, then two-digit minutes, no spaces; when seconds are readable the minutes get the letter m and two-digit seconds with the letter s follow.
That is 12h20
